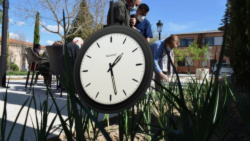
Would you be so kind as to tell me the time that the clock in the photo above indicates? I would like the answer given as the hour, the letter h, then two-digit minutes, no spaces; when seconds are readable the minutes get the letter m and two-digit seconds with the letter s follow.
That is 1h28
